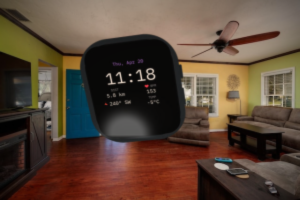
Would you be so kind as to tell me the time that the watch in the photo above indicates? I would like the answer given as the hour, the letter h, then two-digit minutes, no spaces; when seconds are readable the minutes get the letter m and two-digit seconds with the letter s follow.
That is 11h18
